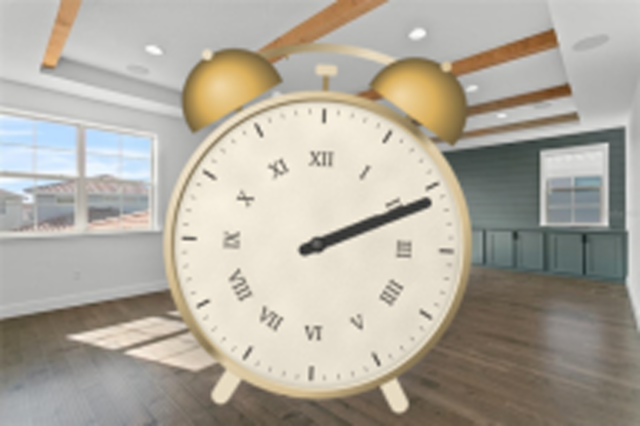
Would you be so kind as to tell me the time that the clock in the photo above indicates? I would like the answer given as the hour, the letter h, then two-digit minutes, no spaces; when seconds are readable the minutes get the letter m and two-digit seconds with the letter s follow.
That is 2h11
